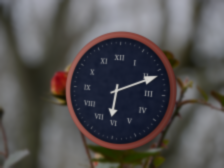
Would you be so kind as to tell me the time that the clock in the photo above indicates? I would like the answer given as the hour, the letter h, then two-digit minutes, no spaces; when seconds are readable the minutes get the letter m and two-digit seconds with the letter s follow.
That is 6h11
